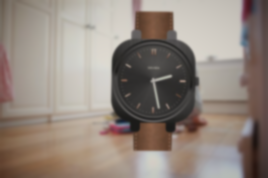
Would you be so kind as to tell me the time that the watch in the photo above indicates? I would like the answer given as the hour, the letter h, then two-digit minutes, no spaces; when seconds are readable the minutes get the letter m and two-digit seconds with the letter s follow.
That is 2h28
